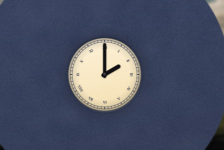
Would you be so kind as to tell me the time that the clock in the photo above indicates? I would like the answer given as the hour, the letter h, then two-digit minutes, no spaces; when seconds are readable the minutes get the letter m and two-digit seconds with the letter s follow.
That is 2h00
